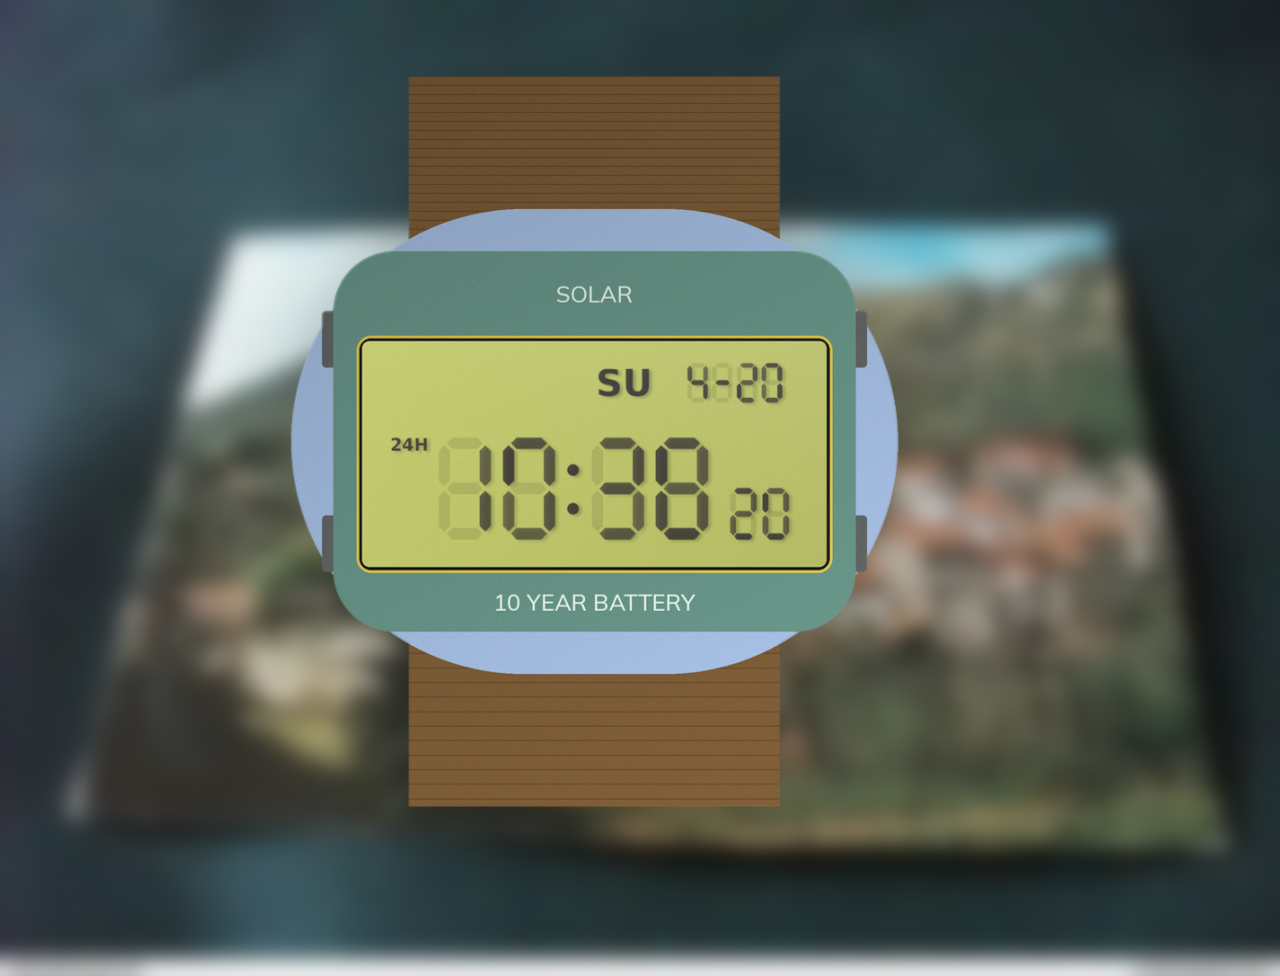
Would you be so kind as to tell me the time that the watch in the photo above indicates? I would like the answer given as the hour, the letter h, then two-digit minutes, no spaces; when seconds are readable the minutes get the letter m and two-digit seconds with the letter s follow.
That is 10h38m20s
